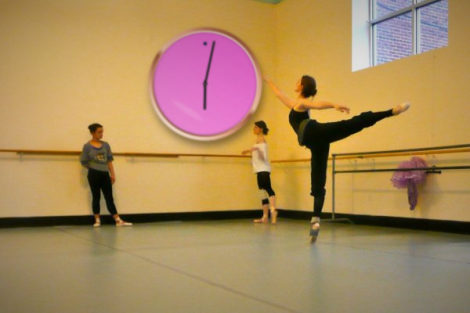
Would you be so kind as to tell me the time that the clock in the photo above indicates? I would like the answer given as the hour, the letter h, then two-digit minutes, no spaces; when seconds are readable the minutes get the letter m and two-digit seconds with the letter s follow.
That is 6h02
